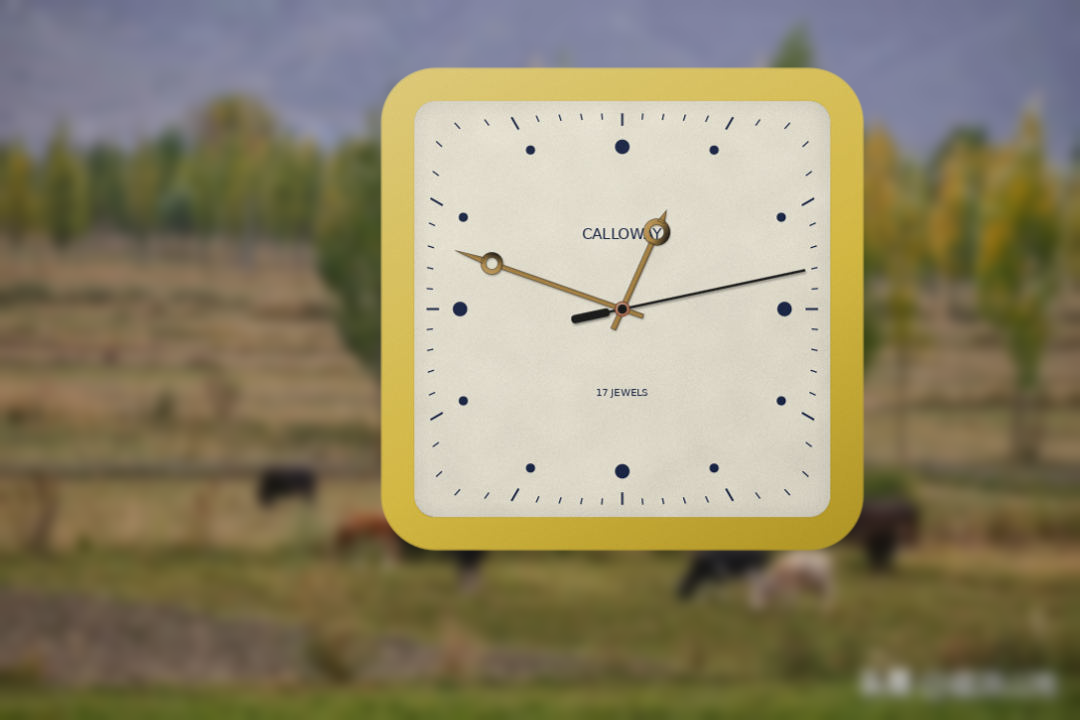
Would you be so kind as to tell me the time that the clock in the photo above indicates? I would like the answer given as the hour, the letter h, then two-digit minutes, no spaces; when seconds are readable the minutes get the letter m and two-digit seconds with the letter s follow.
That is 12h48m13s
